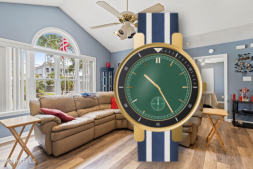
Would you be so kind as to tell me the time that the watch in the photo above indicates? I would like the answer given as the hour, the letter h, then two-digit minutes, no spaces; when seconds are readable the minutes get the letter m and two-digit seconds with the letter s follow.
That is 10h25
